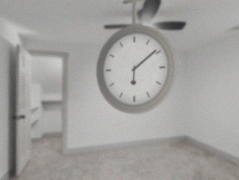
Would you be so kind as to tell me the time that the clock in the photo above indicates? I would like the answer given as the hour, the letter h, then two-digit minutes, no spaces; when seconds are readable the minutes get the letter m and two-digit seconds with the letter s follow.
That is 6h09
